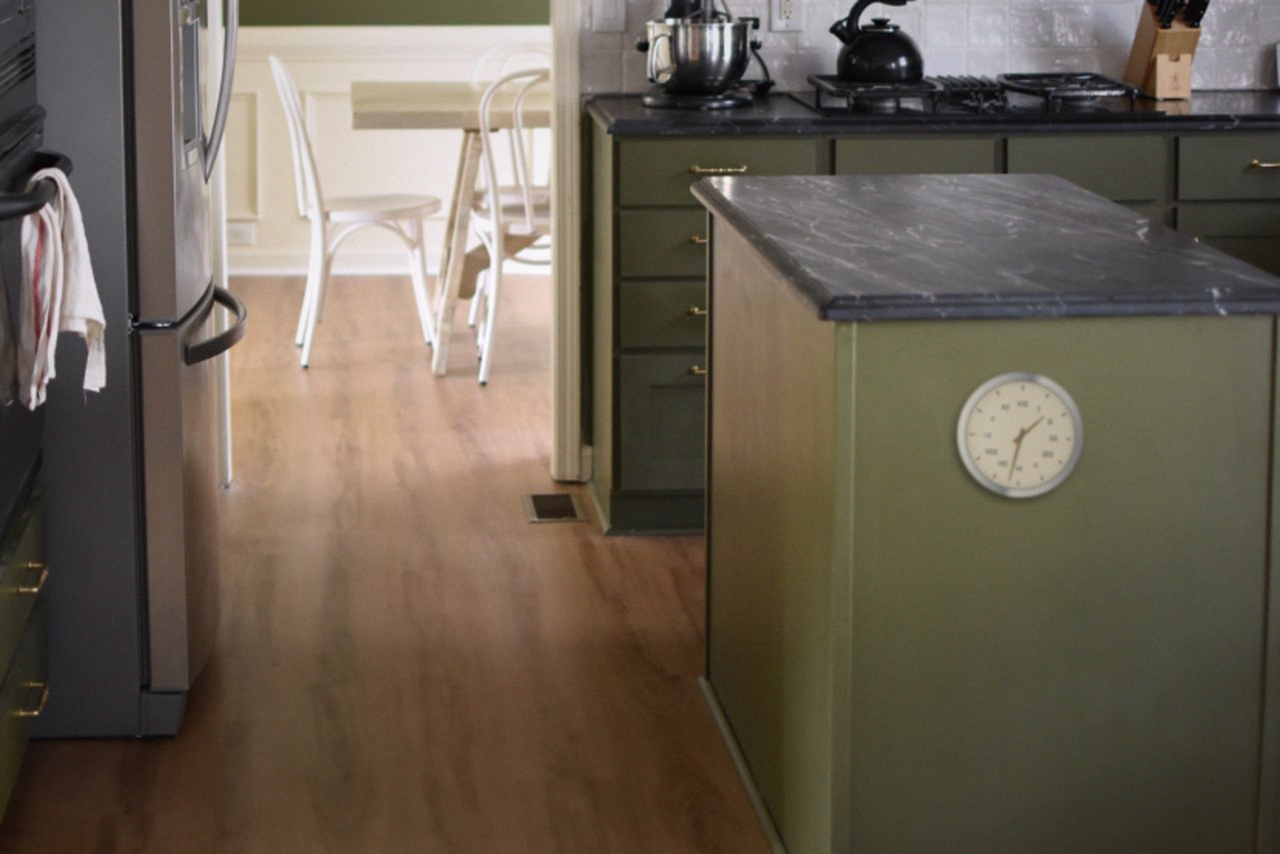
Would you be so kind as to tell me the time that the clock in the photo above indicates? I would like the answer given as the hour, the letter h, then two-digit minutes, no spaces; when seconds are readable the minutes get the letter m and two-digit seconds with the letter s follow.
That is 1h32
